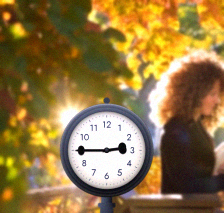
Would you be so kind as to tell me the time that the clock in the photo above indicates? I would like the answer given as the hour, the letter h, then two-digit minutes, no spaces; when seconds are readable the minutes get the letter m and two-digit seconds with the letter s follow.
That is 2h45
